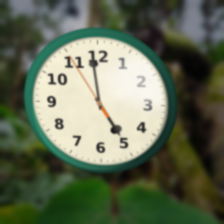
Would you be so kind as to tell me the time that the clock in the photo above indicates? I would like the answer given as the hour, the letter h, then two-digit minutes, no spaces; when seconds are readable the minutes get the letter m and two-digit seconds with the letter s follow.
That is 4h58m55s
